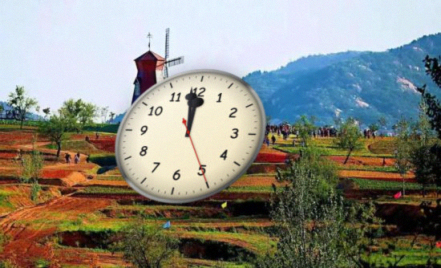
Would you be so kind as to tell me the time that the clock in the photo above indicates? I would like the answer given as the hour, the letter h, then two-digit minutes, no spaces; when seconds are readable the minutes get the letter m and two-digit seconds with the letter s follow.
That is 11h58m25s
